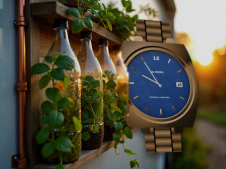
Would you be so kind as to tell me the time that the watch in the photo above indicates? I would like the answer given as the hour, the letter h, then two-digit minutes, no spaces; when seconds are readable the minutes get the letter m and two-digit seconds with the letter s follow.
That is 9h55
